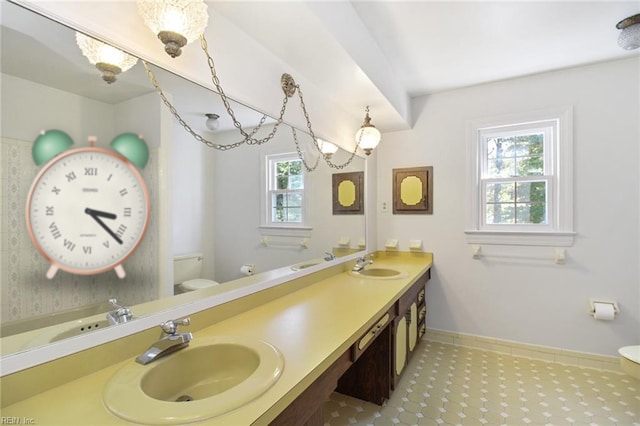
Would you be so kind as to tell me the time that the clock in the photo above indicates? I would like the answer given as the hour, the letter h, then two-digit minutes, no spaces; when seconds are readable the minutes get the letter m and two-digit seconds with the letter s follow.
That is 3h22
